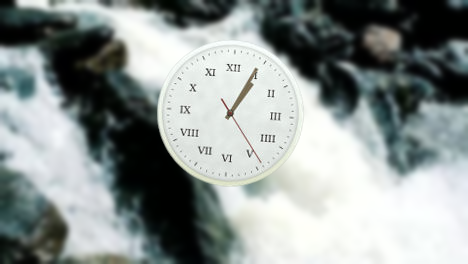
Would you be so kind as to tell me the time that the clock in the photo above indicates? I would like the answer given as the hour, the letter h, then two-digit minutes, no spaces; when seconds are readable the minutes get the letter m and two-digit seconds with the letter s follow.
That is 1h04m24s
